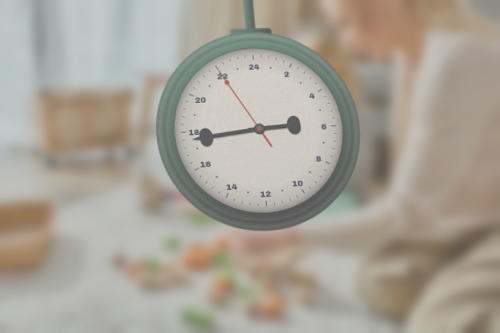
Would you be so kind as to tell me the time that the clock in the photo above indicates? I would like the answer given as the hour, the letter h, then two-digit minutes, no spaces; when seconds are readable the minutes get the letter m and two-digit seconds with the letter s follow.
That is 5h43m55s
